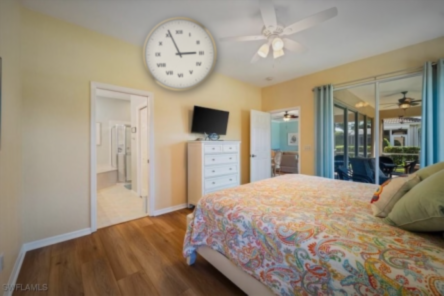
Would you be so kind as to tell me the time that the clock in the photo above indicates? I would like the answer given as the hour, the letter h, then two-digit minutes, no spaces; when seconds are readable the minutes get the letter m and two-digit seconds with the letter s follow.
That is 2h56
